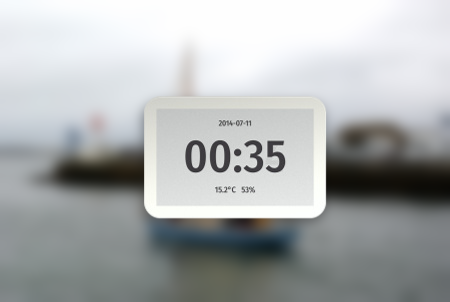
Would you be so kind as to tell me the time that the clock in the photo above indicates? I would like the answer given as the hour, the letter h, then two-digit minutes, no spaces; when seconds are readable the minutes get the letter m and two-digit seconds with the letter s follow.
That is 0h35
